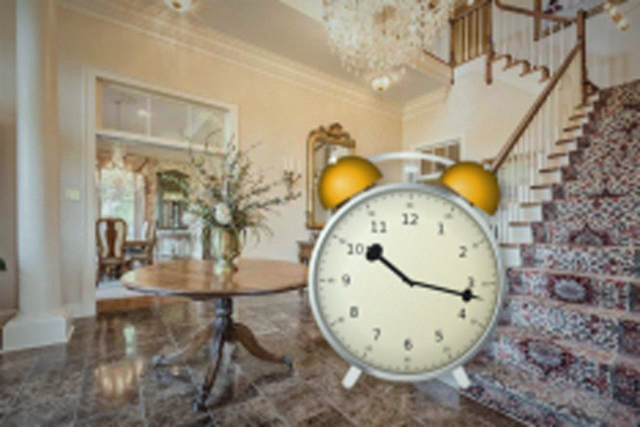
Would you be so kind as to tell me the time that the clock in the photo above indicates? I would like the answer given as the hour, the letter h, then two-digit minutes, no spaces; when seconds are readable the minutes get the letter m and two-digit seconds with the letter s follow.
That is 10h17
